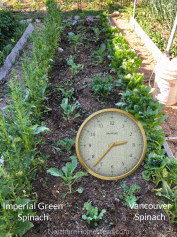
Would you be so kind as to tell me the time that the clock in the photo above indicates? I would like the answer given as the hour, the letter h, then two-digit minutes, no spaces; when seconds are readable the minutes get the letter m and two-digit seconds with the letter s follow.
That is 2h37
